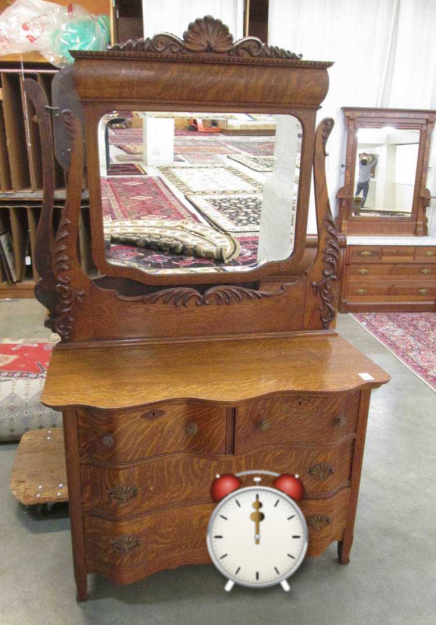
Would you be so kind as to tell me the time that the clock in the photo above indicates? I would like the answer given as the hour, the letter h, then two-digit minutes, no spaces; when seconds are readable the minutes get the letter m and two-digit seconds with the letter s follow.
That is 12h00
